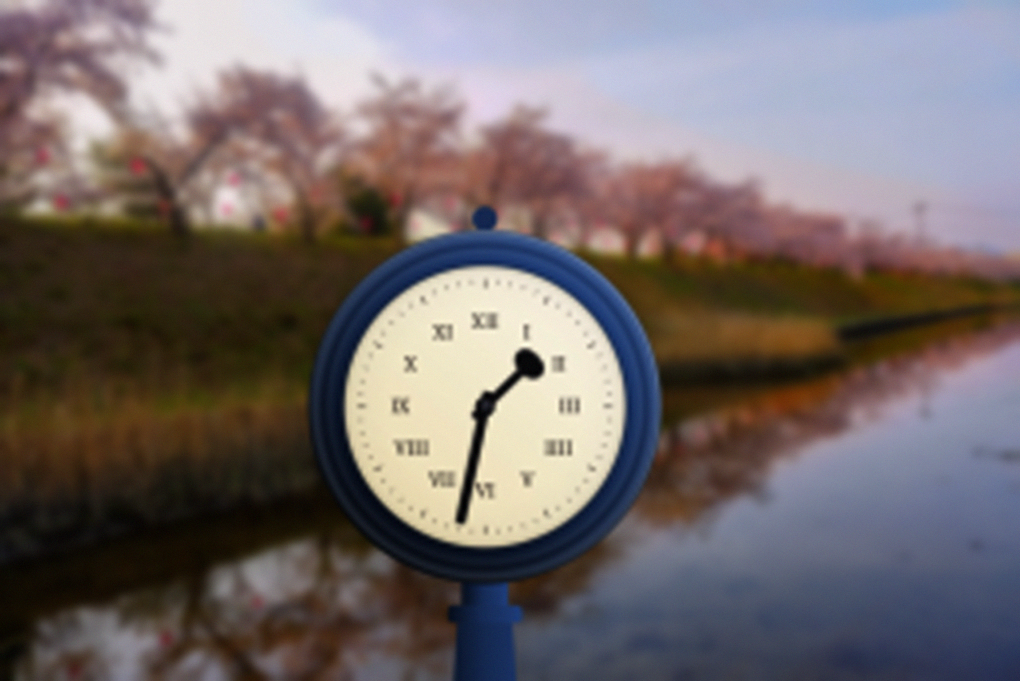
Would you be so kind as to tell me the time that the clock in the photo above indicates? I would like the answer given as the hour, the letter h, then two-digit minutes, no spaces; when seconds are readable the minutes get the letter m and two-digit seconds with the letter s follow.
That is 1h32
